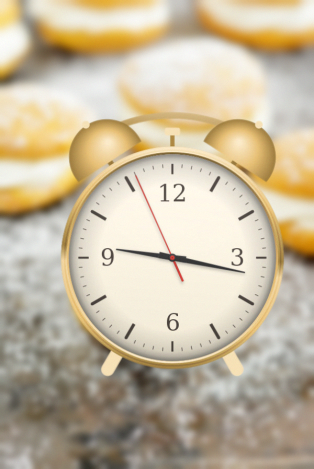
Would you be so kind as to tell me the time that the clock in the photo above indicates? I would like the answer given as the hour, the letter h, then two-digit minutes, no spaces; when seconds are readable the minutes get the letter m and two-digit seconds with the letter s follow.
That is 9h16m56s
